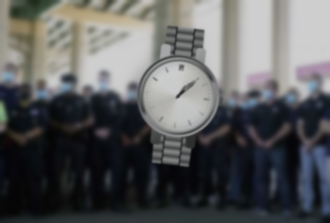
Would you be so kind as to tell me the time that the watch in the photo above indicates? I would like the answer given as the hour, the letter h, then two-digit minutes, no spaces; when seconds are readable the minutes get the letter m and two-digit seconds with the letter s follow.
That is 1h07
